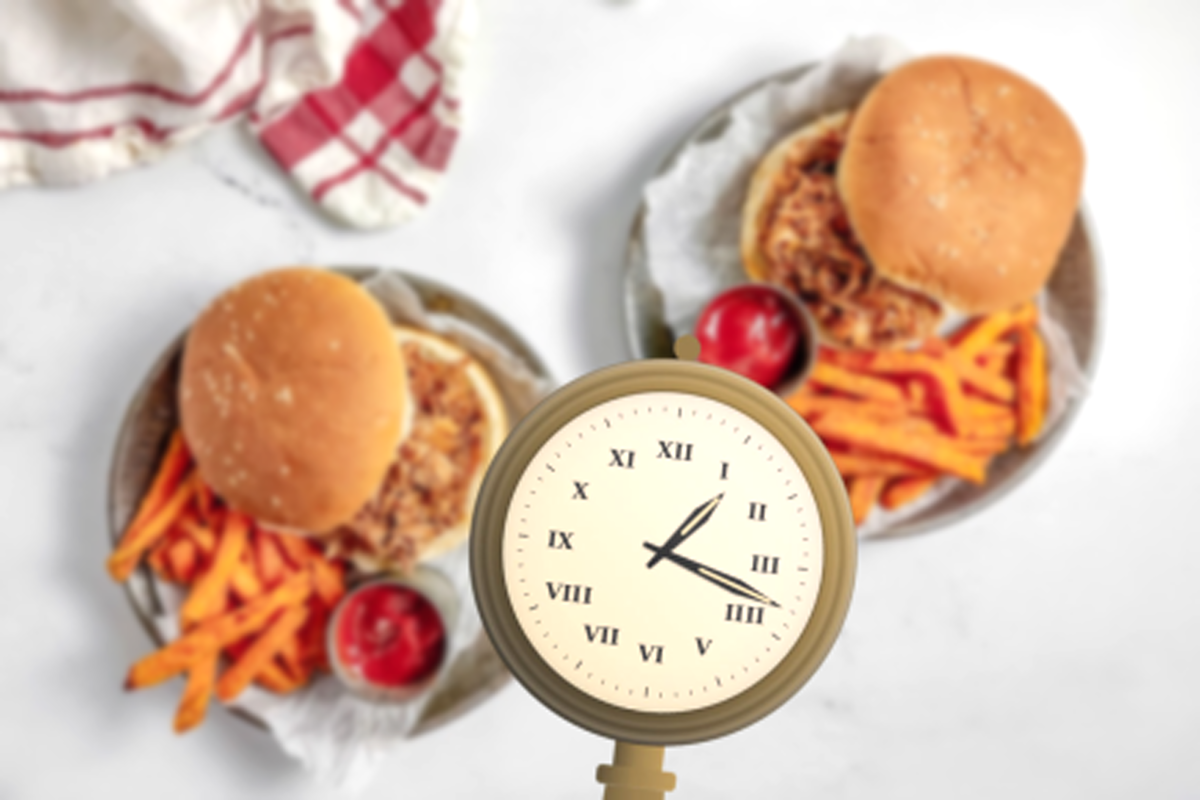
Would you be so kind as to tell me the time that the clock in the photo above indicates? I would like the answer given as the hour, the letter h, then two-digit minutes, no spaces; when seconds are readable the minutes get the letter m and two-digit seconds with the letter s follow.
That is 1h18
